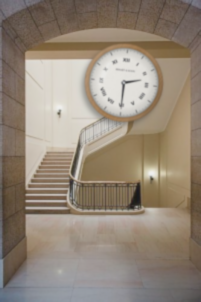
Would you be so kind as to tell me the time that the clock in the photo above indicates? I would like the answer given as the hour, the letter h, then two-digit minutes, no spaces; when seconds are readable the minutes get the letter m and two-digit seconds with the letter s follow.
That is 2h30
